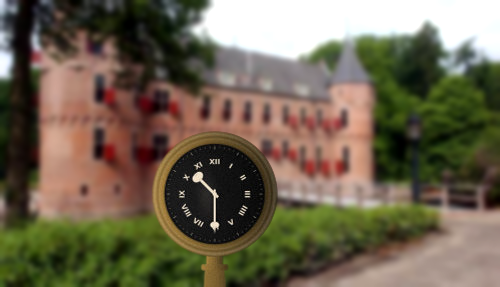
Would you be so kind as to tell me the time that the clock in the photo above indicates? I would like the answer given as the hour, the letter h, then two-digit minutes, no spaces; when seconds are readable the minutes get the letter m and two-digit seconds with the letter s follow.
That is 10h30
